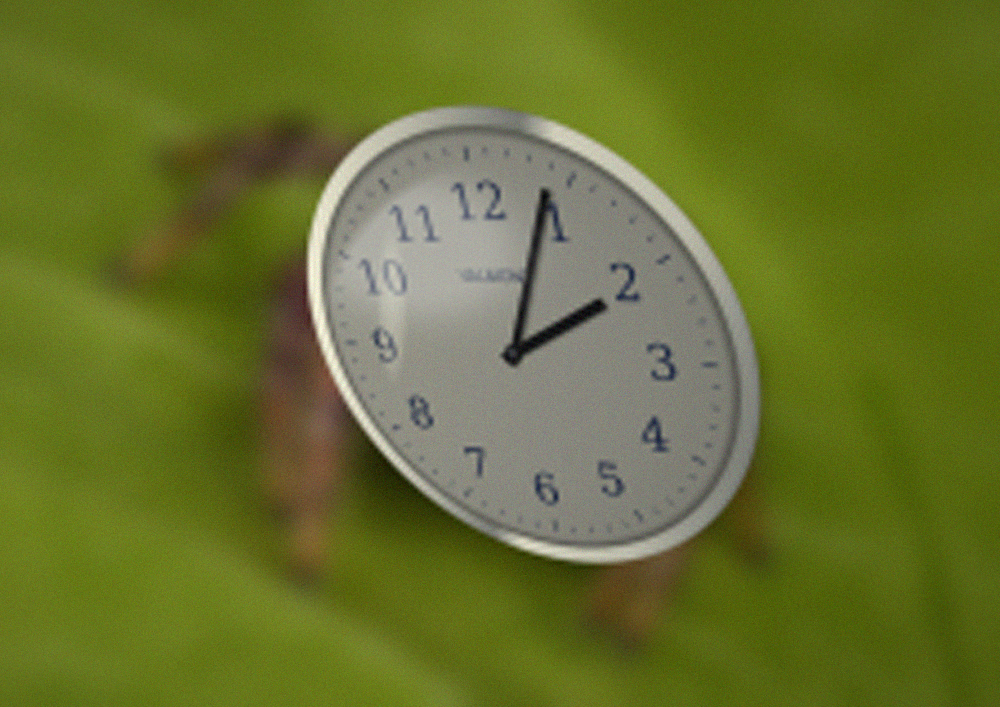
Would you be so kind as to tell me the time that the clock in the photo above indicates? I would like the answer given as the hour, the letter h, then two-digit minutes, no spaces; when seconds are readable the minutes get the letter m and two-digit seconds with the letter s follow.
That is 2h04
